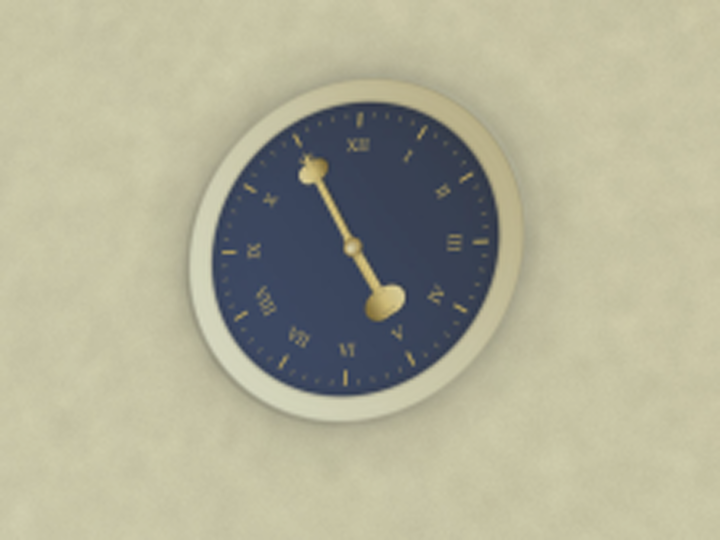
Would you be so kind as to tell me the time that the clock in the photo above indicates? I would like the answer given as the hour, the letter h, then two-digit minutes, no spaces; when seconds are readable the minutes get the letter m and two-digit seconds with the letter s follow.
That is 4h55
